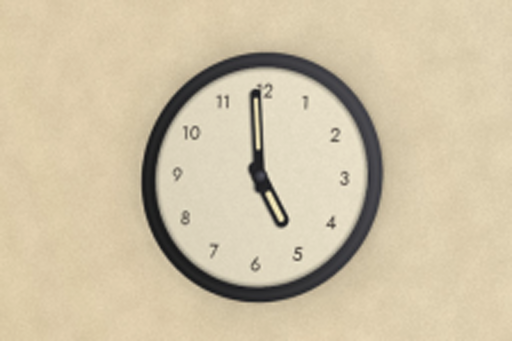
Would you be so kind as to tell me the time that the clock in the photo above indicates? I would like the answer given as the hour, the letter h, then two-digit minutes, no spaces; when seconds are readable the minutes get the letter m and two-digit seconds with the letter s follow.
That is 4h59
